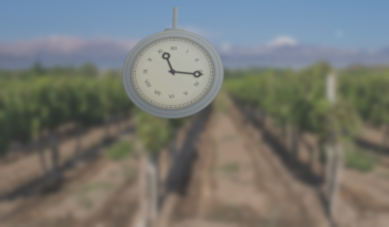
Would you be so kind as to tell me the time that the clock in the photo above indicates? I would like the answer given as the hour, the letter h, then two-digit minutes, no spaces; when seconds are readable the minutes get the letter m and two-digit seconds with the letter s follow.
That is 11h16
